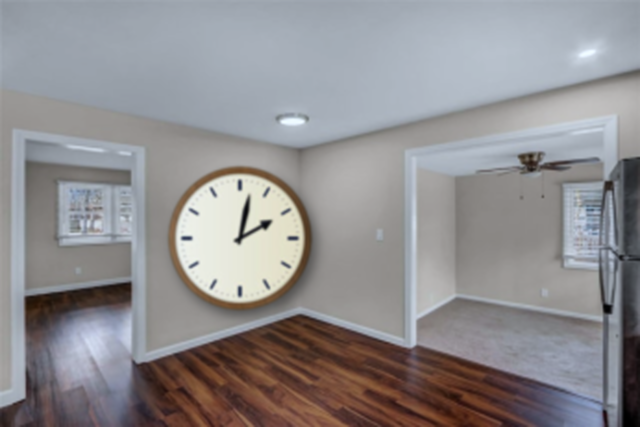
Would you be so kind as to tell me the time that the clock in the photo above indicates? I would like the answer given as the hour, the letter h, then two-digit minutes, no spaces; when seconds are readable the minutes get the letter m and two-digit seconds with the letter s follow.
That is 2h02
